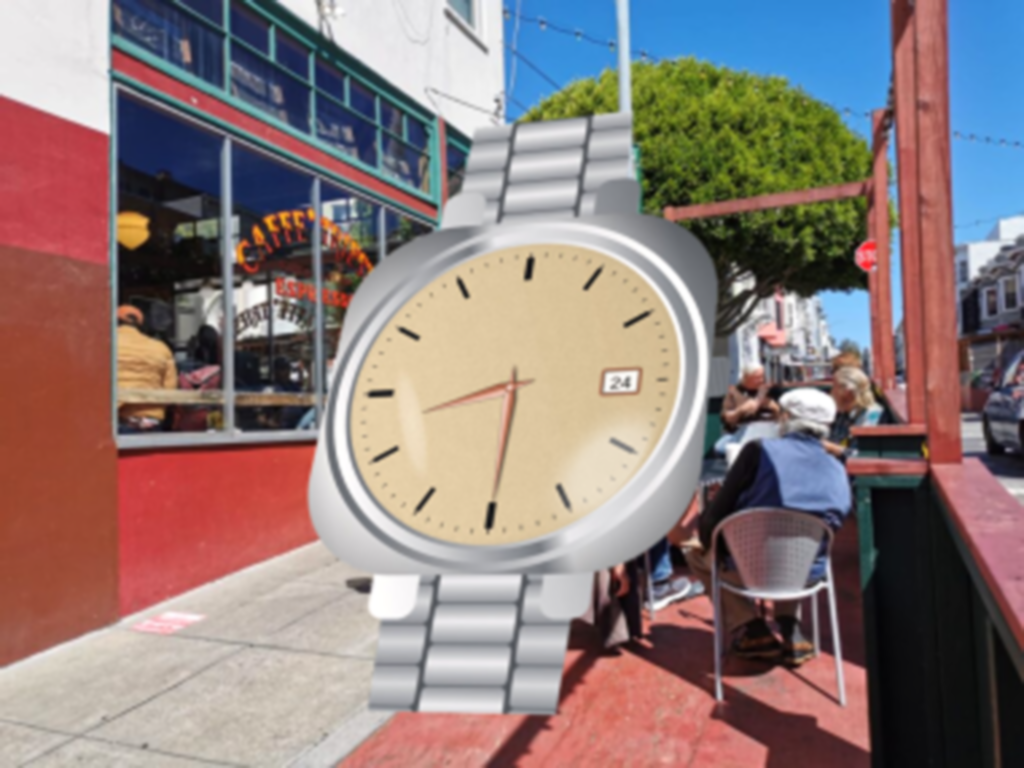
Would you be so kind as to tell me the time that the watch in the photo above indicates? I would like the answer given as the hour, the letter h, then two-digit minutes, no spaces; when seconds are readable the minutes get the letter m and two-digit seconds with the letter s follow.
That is 8h30
